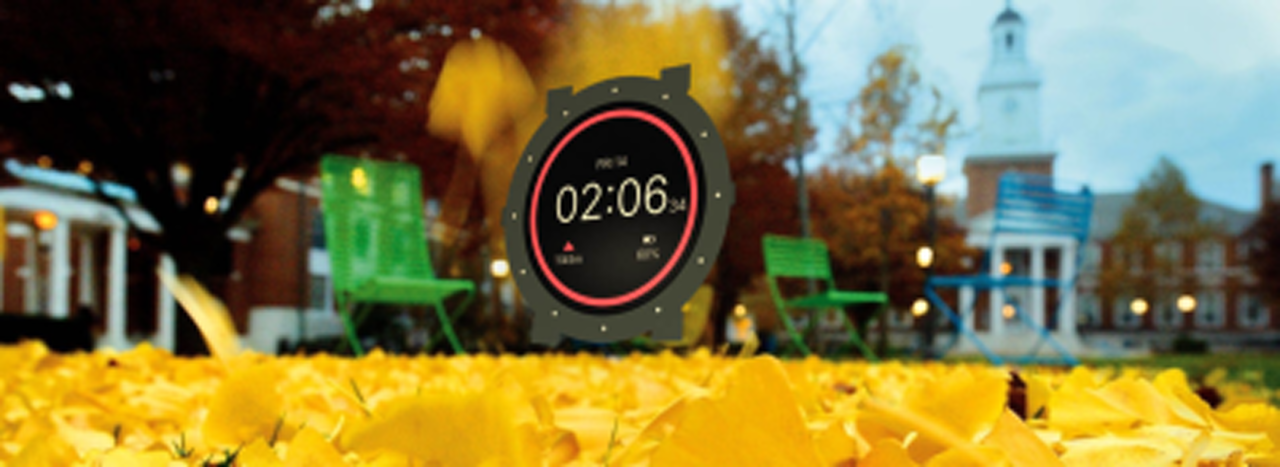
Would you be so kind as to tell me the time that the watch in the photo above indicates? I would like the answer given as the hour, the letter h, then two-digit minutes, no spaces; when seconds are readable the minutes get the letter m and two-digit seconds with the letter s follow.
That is 2h06
